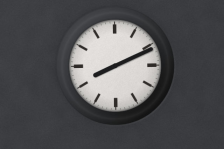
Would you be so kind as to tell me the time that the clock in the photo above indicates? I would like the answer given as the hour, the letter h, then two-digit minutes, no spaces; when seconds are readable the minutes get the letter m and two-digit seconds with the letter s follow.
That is 8h11
